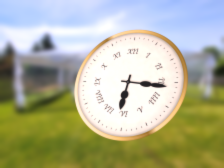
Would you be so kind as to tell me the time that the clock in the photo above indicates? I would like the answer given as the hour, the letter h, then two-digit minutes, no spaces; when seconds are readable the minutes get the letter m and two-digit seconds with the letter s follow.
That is 6h16
